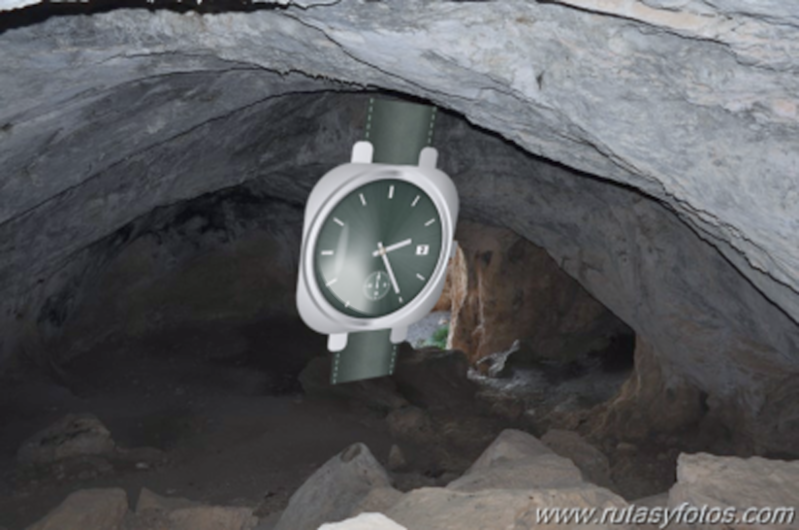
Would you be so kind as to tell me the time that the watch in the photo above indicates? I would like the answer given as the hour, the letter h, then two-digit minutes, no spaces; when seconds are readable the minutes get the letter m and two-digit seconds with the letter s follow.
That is 2h25
